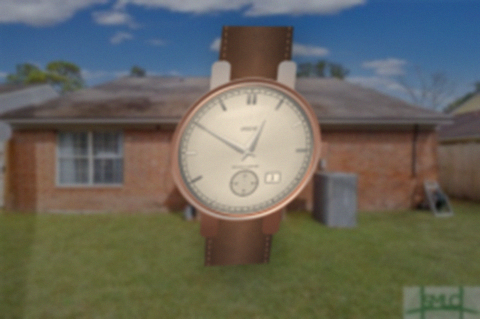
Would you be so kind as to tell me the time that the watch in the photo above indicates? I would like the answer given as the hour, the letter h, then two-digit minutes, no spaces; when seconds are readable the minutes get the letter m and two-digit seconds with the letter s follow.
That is 12h50
